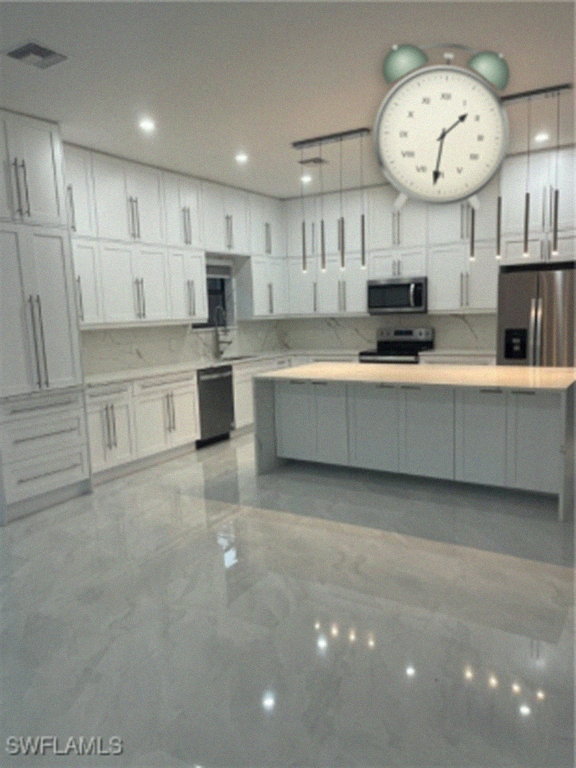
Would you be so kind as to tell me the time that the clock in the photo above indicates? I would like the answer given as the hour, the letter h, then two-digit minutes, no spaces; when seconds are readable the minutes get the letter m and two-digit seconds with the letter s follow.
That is 1h31
